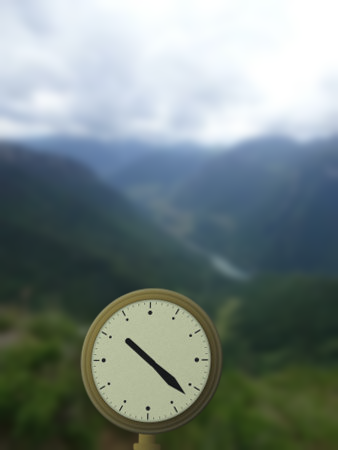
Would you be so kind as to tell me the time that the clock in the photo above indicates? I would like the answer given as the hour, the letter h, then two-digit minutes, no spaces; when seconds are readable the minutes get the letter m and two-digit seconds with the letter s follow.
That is 10h22
